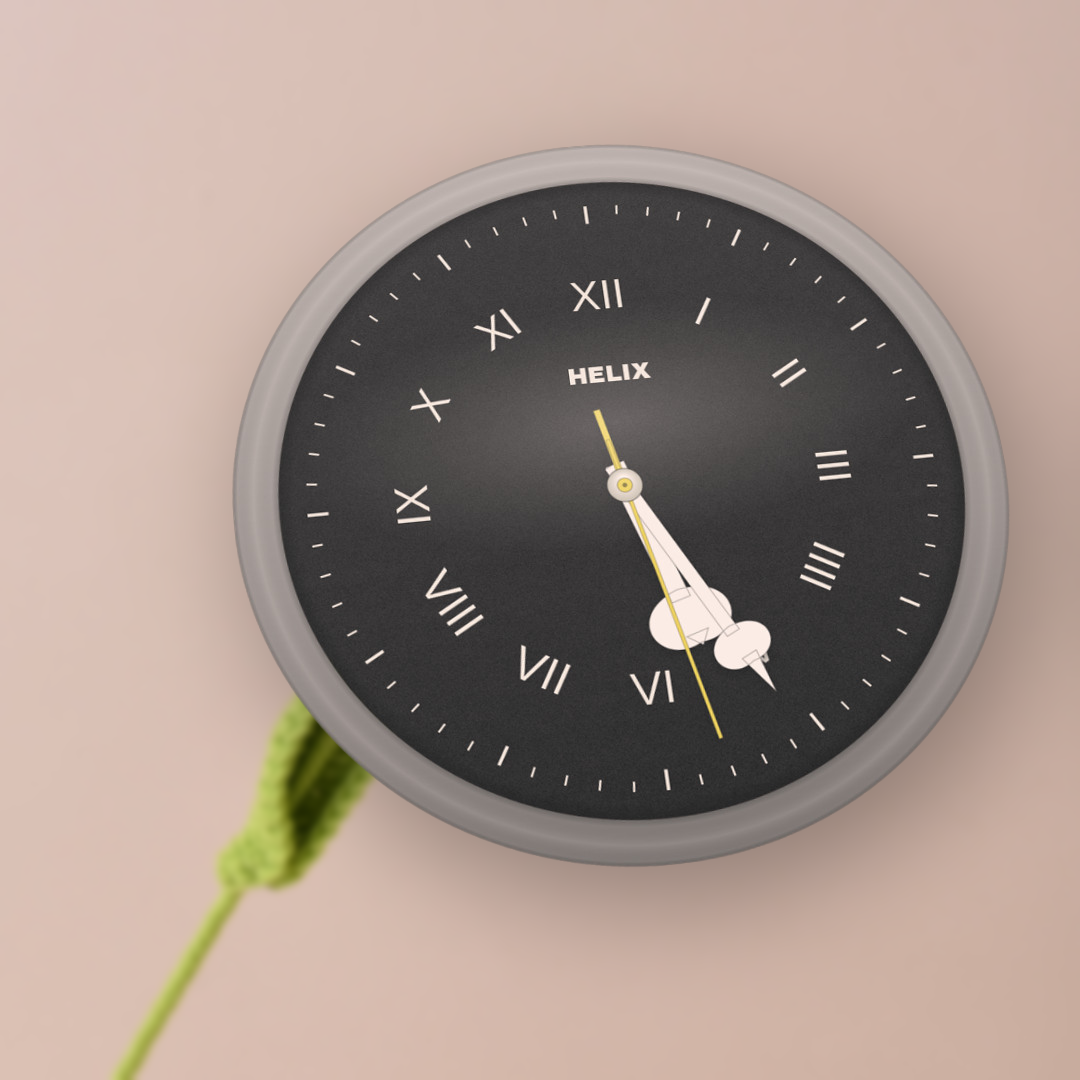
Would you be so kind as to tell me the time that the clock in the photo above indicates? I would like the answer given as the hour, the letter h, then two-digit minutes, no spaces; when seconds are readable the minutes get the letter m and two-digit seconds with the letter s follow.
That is 5h25m28s
